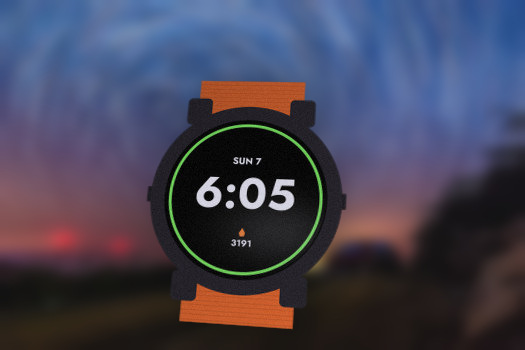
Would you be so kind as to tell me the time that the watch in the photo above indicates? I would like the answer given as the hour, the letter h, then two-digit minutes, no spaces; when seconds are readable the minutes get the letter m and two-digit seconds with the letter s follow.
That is 6h05
